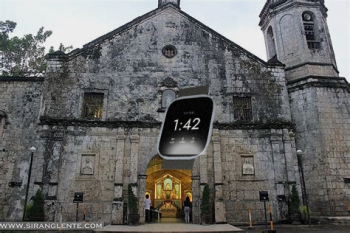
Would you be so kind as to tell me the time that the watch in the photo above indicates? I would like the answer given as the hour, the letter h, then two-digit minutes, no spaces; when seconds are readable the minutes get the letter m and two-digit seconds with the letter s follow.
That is 1h42
